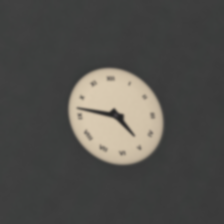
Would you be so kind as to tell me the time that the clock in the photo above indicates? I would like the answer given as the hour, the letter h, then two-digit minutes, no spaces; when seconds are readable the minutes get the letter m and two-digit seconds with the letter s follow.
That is 4h47
